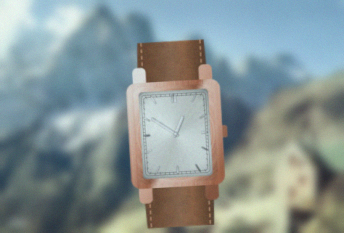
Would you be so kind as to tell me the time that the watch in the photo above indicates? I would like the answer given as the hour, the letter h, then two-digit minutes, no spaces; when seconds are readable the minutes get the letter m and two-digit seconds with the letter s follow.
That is 12h51
